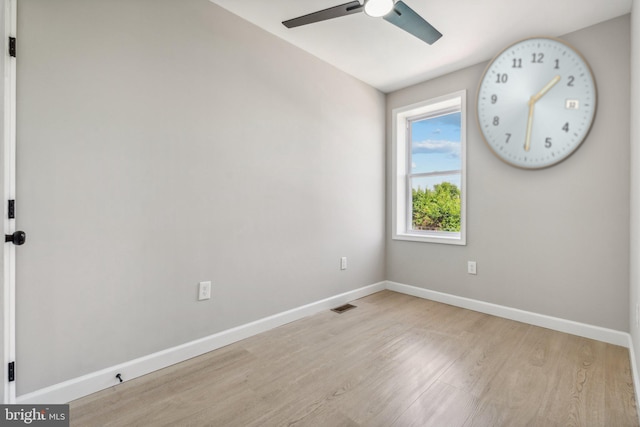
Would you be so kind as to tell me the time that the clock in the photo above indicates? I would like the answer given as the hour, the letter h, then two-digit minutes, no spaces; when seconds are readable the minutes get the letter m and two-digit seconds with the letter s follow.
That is 1h30
